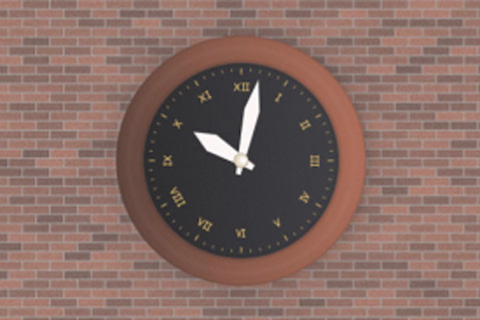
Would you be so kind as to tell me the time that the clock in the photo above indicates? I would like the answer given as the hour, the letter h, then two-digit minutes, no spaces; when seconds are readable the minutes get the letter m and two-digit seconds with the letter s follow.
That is 10h02
